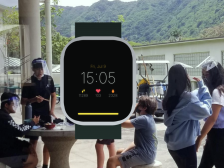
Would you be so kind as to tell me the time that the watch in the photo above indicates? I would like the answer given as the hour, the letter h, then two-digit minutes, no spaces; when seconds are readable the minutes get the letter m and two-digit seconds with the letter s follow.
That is 15h05
